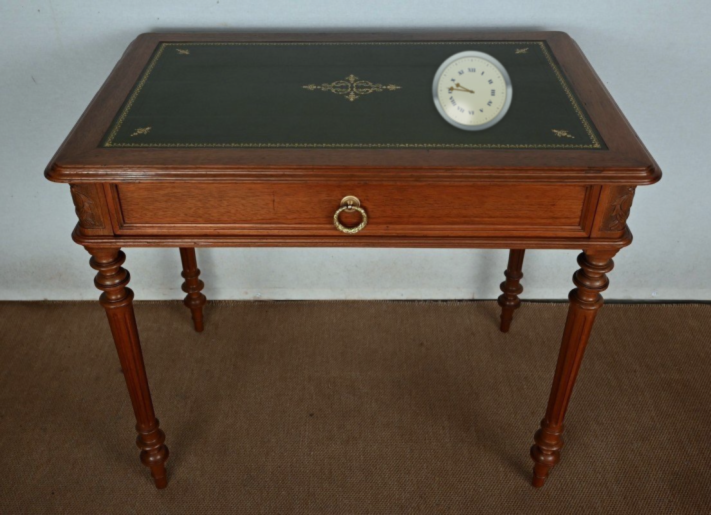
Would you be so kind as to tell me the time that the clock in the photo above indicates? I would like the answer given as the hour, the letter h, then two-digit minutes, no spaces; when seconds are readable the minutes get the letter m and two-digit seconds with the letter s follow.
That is 9h46
